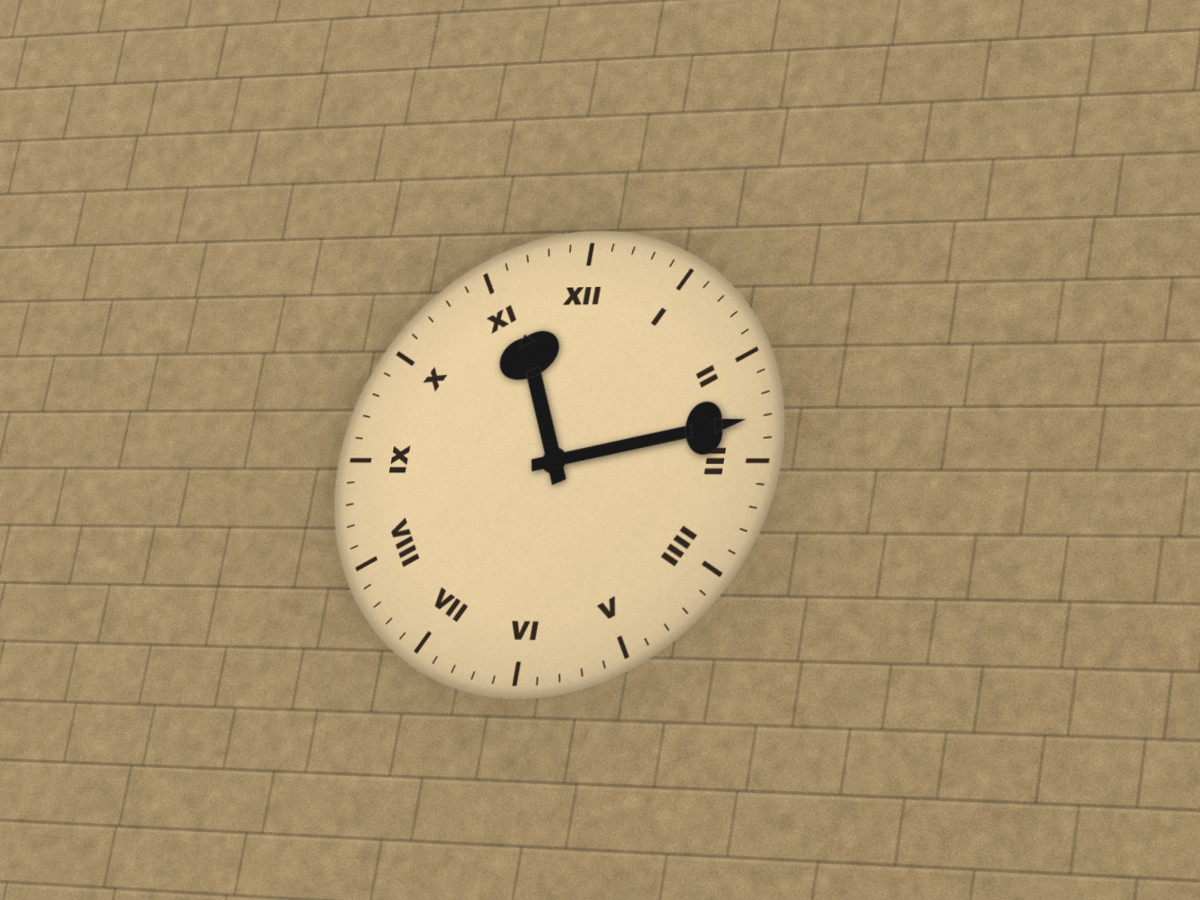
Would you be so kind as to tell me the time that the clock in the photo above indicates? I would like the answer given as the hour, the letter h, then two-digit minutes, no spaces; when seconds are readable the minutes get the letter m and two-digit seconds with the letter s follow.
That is 11h13
